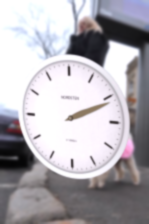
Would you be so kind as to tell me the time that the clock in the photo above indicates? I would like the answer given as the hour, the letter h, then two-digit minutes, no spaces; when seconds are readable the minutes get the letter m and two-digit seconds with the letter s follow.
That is 2h11
